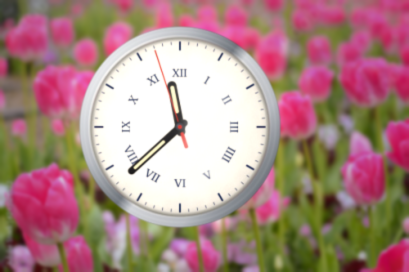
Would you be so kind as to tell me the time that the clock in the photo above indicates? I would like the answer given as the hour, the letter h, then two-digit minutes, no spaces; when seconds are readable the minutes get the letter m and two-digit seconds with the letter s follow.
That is 11h37m57s
